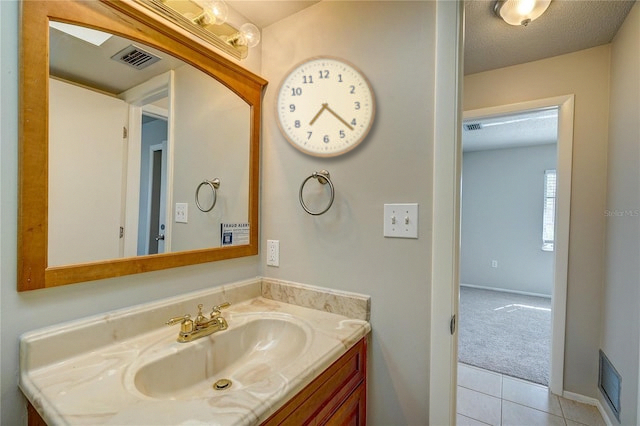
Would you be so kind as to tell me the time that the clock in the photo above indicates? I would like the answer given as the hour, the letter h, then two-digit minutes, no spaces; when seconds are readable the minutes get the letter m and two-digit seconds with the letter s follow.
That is 7h22
